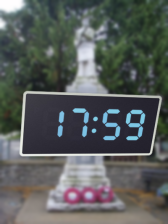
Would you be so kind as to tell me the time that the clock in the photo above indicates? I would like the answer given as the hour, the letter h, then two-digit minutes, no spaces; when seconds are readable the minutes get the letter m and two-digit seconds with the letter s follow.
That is 17h59
